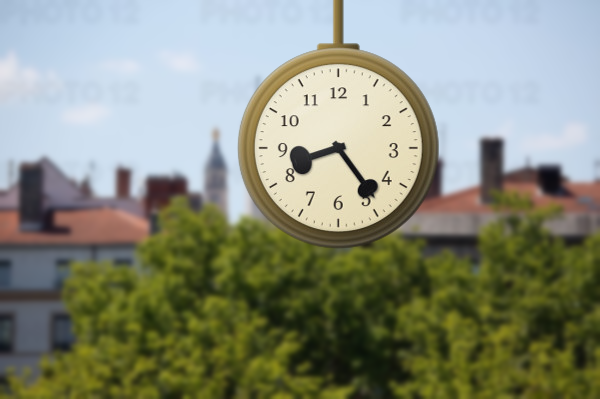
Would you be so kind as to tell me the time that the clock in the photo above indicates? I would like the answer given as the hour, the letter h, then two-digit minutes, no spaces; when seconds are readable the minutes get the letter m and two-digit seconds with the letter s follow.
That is 8h24
